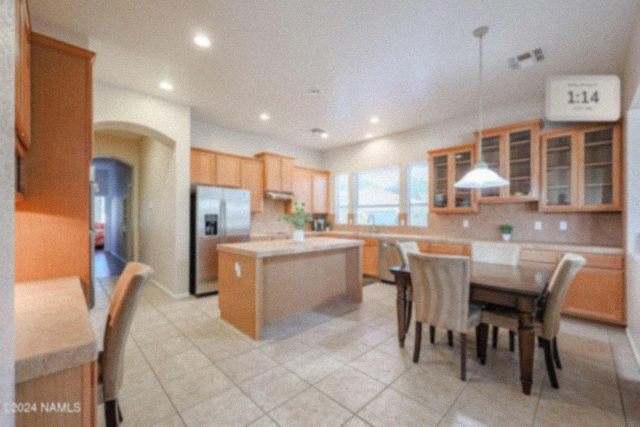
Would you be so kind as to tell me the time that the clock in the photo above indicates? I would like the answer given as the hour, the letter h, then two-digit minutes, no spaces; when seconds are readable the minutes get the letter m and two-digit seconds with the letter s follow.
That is 1h14
